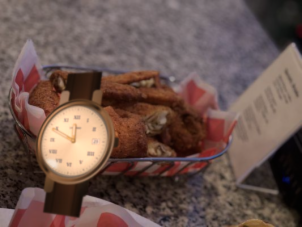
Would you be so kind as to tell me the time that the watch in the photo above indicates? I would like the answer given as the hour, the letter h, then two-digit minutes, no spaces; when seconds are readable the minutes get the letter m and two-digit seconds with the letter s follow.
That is 11h49
